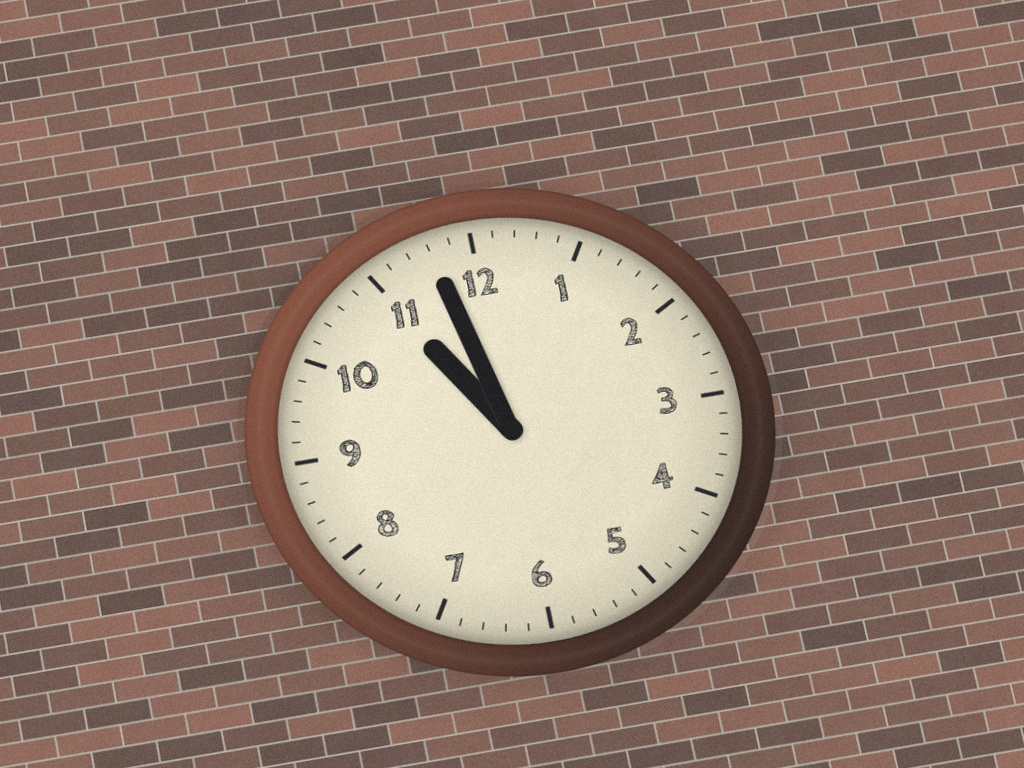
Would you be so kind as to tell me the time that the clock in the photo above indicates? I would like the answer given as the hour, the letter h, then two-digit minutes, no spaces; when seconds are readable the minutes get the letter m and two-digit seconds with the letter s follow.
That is 10h58
